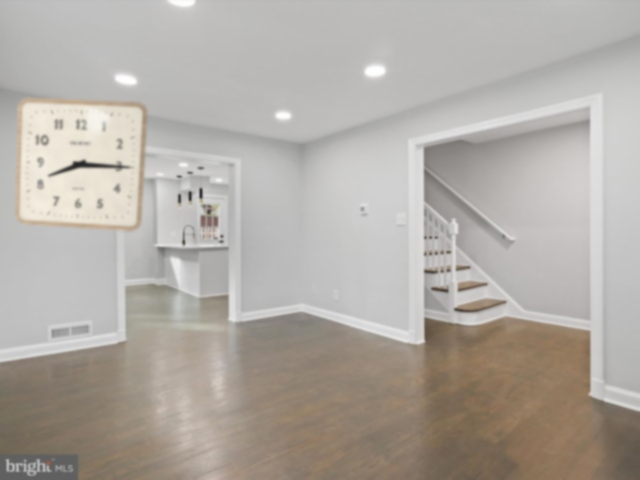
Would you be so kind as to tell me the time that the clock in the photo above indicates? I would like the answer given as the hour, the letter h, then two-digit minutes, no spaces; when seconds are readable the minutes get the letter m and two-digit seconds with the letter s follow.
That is 8h15
